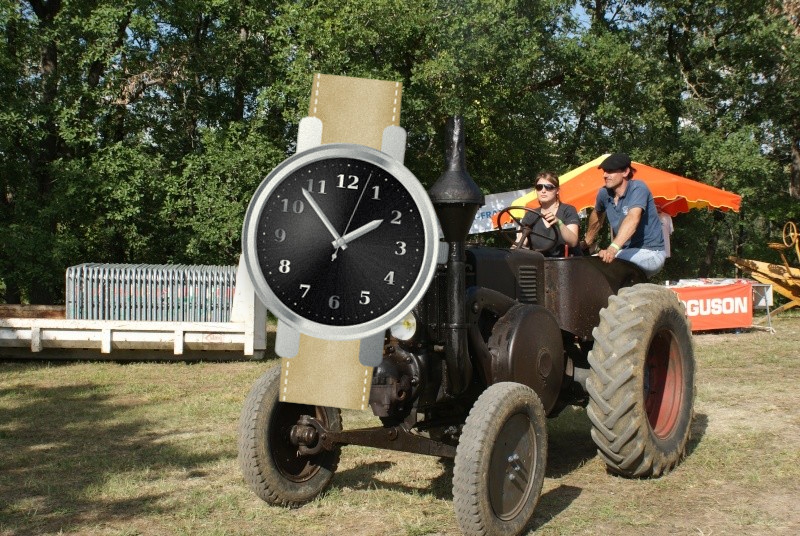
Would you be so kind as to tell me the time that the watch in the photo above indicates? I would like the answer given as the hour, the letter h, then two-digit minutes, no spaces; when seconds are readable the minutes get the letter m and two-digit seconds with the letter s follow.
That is 1h53m03s
